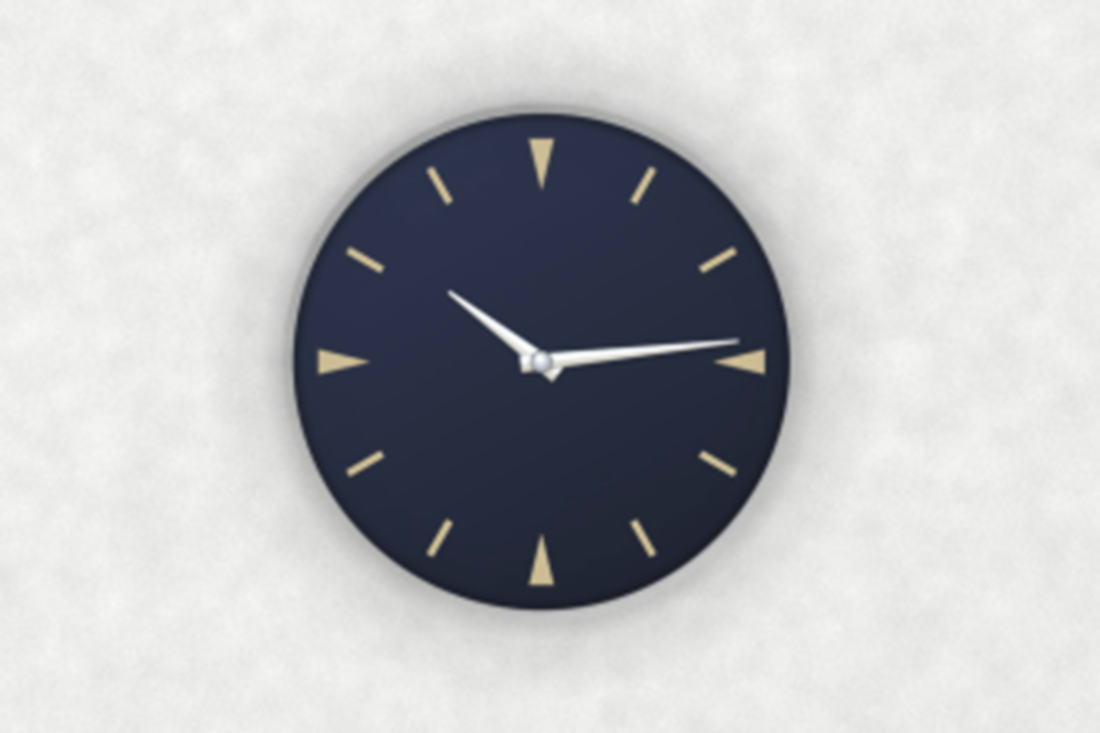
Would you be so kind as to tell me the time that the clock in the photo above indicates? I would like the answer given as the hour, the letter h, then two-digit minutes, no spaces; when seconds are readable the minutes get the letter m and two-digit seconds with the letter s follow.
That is 10h14
